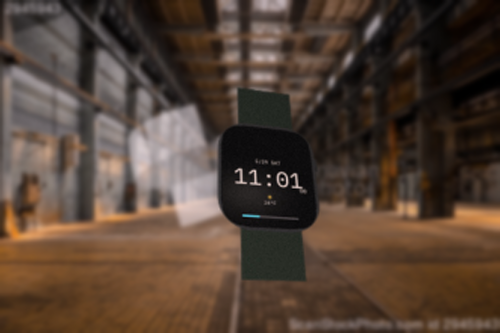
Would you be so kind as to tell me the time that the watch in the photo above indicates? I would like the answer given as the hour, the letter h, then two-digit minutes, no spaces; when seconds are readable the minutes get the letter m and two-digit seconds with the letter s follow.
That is 11h01
